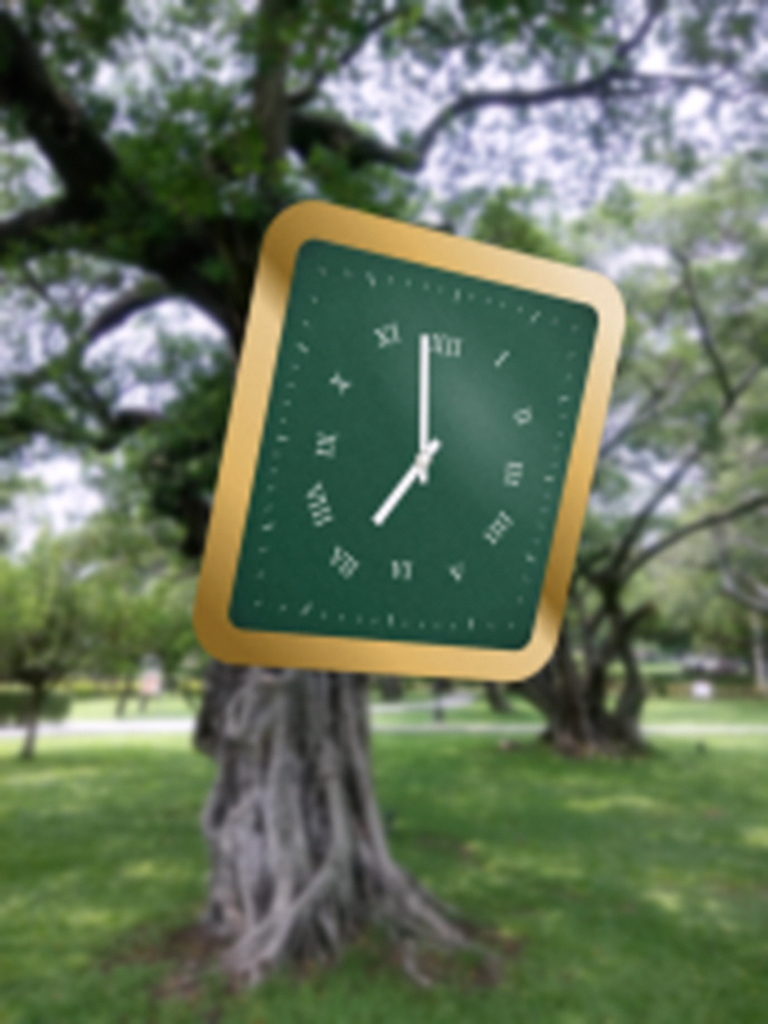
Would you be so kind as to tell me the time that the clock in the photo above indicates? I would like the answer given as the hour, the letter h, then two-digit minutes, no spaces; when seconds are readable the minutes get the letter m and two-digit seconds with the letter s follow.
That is 6h58
